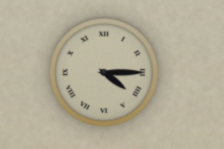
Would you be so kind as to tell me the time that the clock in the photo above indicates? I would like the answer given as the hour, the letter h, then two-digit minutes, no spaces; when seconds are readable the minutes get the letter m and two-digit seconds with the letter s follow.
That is 4h15
